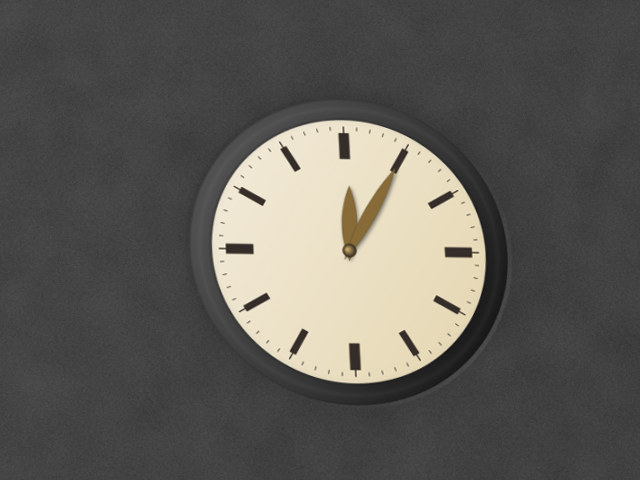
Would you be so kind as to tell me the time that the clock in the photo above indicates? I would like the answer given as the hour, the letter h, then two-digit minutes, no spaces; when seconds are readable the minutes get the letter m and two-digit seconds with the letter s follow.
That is 12h05
